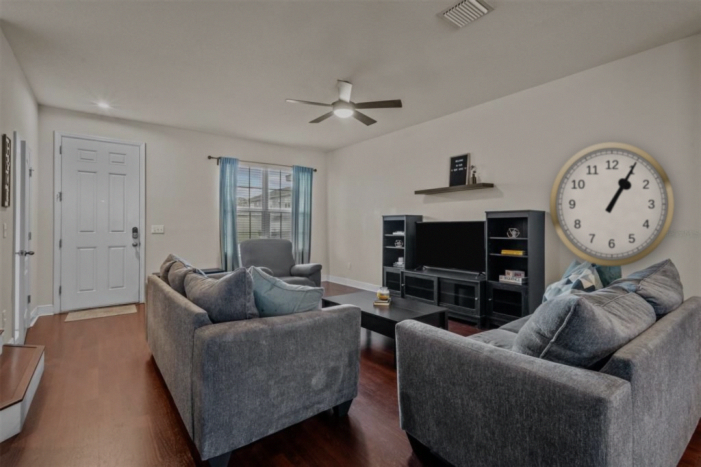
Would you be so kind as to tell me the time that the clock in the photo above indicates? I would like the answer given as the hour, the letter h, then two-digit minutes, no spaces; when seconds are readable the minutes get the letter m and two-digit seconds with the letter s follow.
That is 1h05
